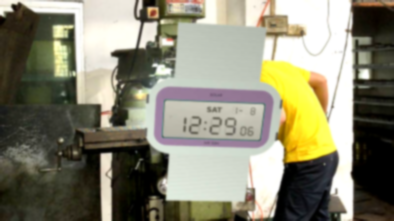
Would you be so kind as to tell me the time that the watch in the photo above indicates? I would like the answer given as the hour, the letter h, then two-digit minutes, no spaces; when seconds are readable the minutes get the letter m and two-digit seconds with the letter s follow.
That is 12h29
